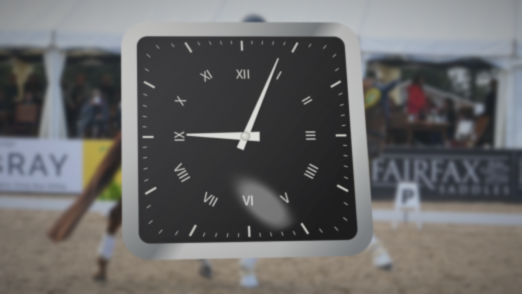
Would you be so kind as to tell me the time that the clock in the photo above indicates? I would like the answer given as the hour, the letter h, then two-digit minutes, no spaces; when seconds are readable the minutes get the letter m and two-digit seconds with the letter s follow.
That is 9h04
